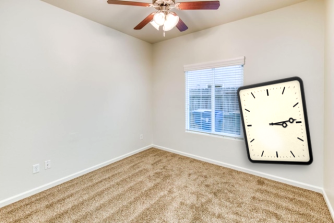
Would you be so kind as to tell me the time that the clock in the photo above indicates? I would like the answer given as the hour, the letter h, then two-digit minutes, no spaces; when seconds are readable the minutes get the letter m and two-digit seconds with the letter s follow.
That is 3h14
